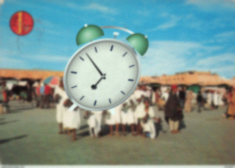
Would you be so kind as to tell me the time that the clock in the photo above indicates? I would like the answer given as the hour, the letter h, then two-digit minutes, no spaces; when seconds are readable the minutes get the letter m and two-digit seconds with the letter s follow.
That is 6h52
